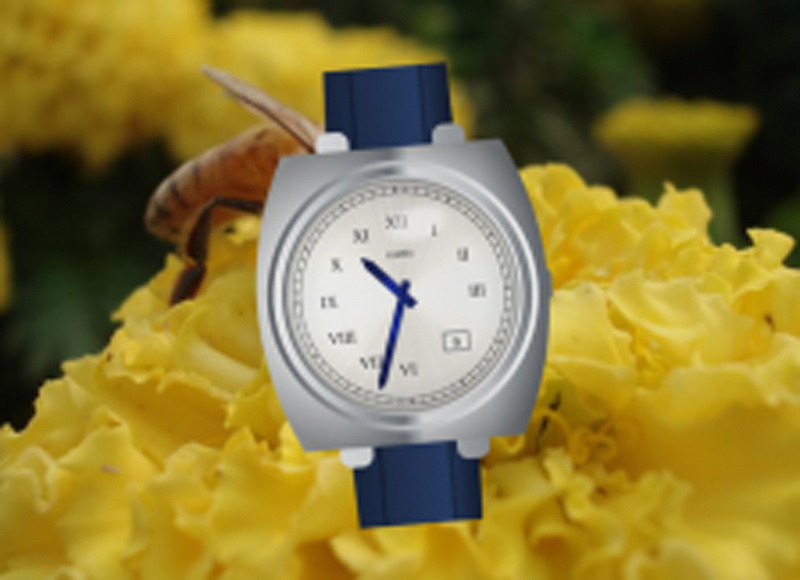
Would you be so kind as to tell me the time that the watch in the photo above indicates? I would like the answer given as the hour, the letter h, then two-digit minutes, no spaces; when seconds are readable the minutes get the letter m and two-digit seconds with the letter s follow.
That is 10h33
